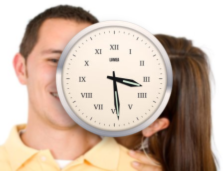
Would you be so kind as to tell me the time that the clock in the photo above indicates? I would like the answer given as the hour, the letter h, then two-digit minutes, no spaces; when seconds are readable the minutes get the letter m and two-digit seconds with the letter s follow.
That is 3h29
